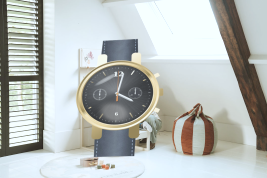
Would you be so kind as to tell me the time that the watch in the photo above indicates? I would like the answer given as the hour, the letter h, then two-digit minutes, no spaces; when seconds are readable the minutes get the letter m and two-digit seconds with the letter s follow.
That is 4h02
